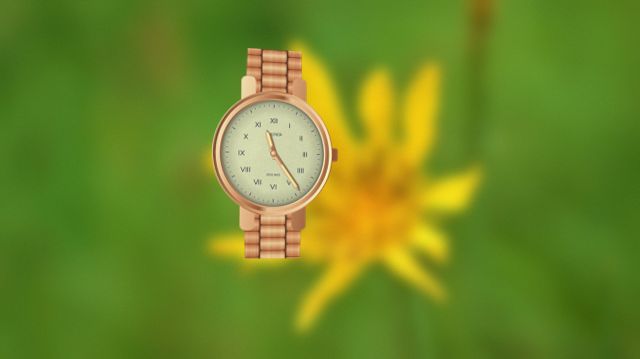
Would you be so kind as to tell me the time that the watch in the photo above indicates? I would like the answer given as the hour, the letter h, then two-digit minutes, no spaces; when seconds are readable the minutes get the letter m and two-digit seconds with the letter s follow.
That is 11h24
